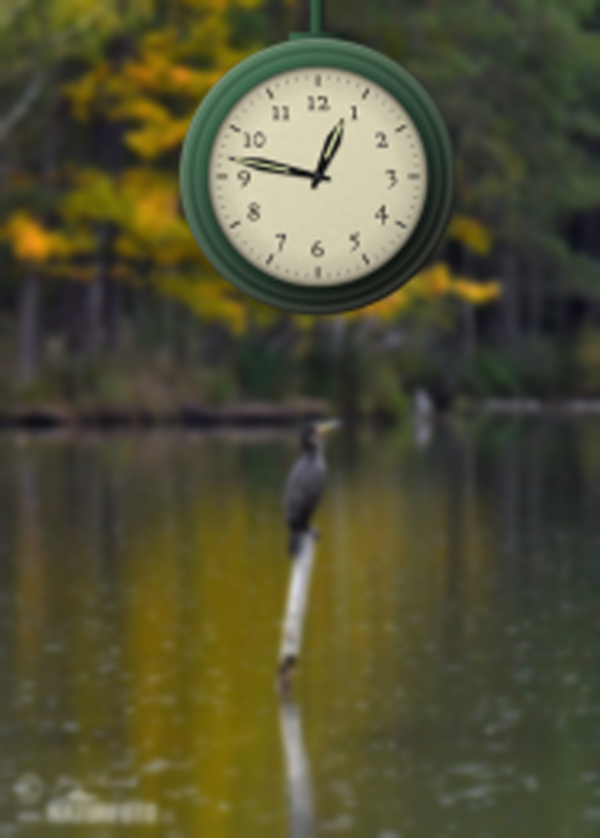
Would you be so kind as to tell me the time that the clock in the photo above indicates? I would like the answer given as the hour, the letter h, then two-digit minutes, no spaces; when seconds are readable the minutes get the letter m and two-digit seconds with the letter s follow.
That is 12h47
